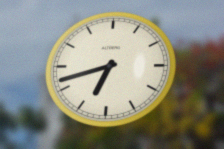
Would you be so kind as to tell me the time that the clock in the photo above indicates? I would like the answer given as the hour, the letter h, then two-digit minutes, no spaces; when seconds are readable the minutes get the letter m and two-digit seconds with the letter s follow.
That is 6h42
